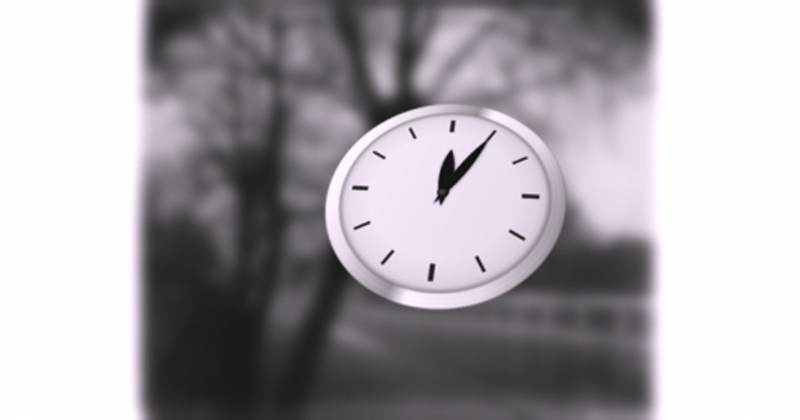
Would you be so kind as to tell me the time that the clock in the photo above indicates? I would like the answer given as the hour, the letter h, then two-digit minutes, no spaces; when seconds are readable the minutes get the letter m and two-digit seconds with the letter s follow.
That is 12h05
